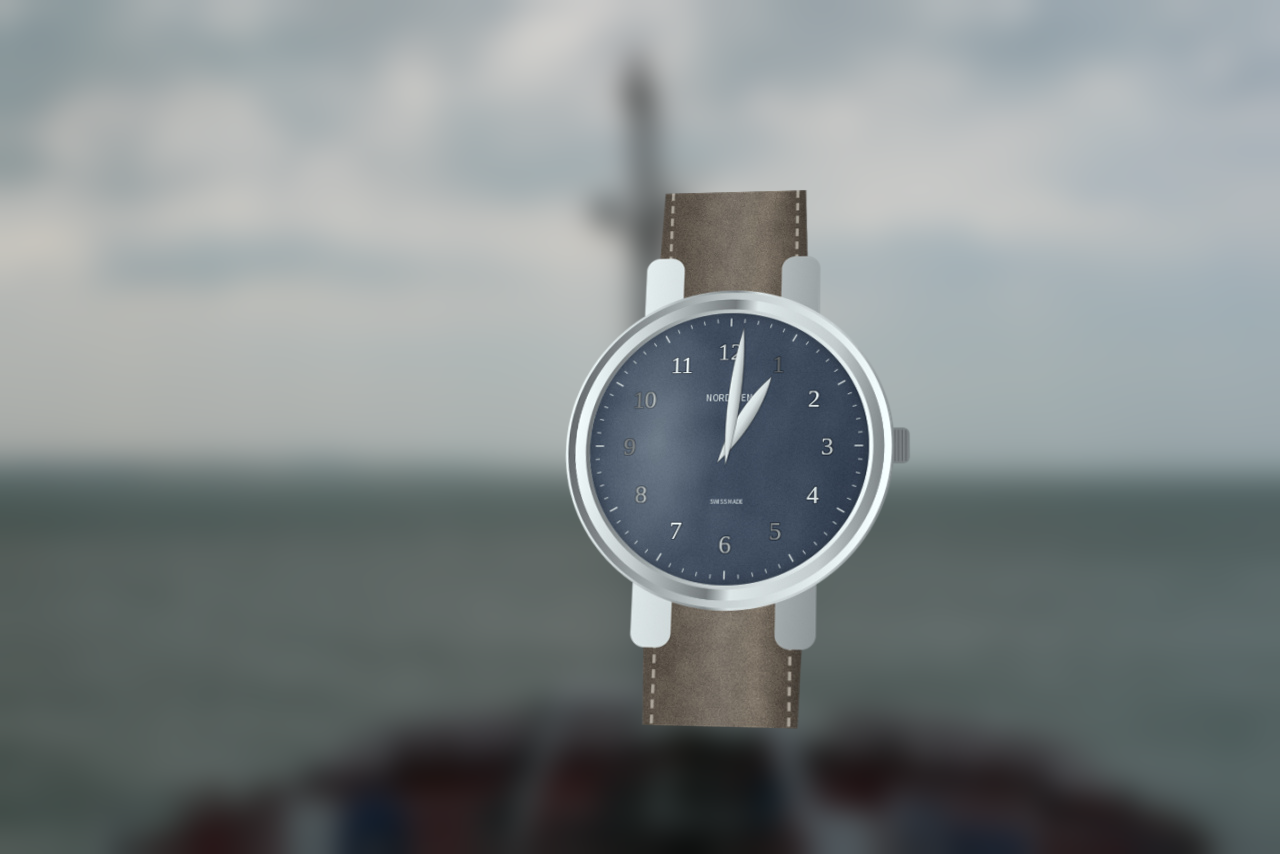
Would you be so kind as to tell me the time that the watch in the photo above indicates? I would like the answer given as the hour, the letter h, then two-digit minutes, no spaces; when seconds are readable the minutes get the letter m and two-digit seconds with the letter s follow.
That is 1h01
